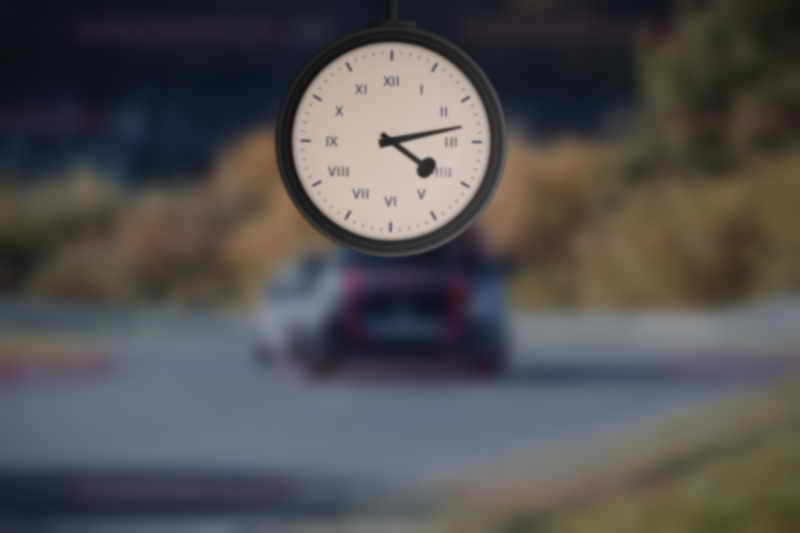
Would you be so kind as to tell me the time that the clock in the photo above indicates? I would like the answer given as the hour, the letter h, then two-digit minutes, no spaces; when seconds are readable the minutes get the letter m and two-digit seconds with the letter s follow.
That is 4h13
